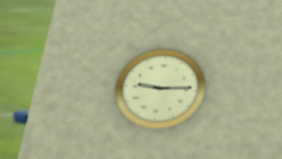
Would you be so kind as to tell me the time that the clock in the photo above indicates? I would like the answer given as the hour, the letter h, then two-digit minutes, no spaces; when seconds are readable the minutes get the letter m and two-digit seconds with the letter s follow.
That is 9h14
